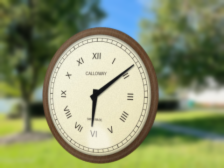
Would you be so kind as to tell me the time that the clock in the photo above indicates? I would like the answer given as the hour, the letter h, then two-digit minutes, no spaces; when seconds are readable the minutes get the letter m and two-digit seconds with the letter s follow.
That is 6h09
